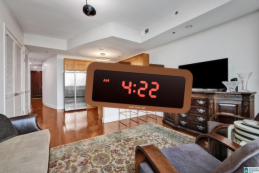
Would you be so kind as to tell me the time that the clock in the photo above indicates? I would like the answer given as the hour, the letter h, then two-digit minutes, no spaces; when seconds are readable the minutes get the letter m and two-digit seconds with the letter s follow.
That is 4h22
